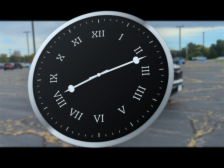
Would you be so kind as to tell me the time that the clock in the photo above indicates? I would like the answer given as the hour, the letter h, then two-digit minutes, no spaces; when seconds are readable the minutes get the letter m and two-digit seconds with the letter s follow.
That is 8h12
